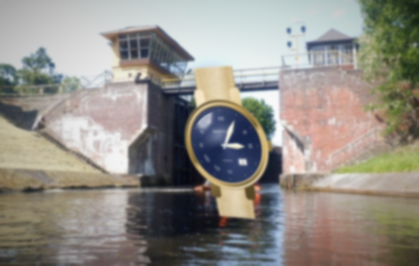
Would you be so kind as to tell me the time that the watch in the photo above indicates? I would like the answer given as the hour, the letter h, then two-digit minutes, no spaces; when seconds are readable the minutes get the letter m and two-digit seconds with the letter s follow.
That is 3h05
